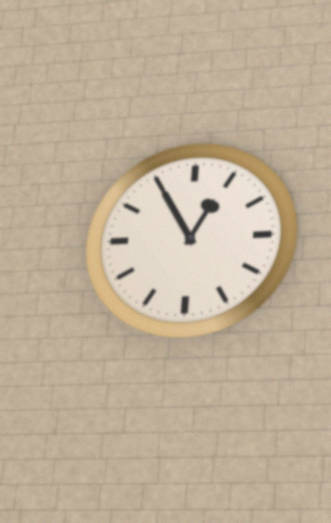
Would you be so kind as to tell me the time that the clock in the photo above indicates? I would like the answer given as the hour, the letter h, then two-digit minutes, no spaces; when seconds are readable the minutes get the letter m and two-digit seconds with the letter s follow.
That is 12h55
